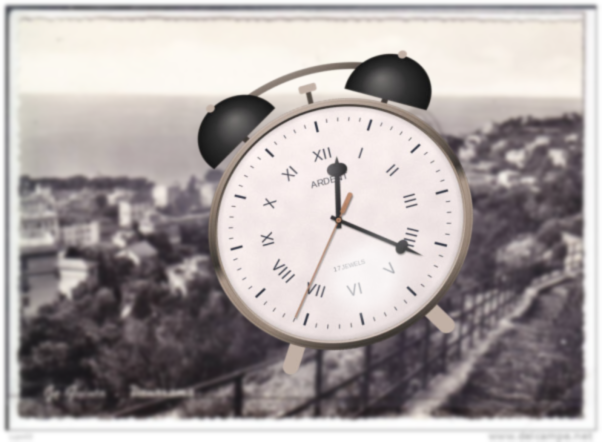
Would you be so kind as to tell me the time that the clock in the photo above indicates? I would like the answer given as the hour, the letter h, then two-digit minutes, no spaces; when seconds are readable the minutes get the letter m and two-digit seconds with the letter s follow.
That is 12h21m36s
